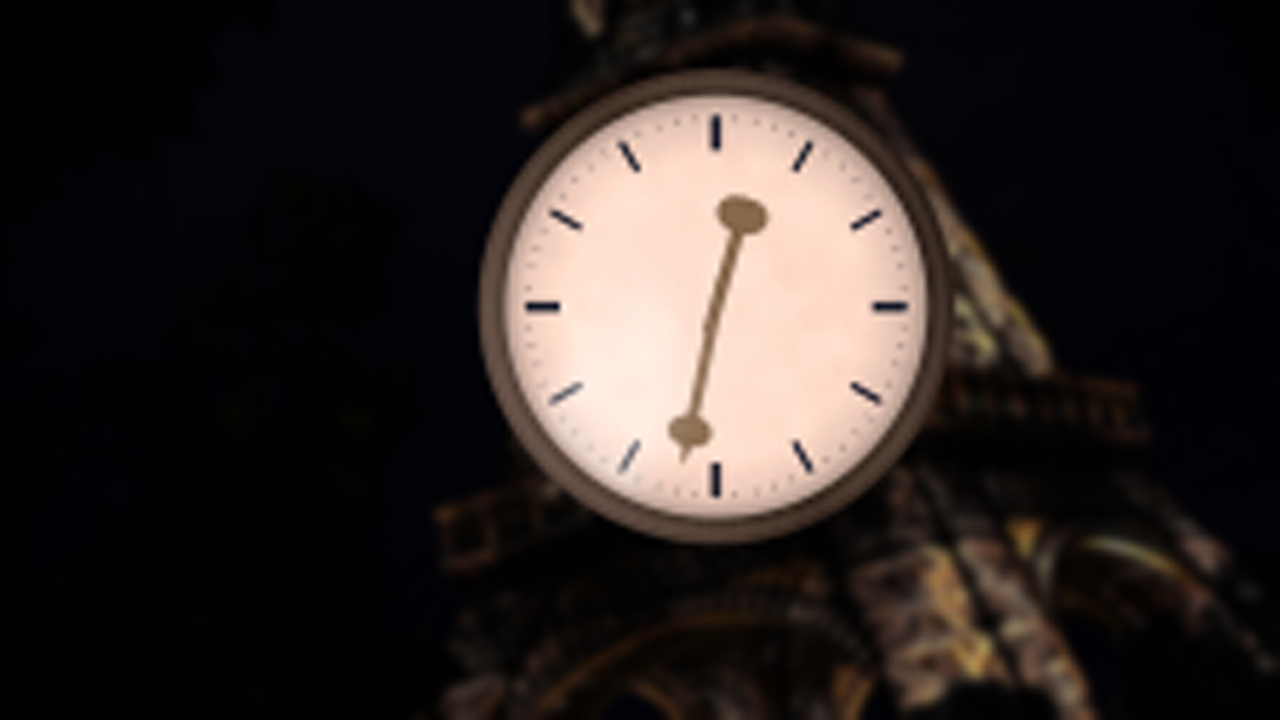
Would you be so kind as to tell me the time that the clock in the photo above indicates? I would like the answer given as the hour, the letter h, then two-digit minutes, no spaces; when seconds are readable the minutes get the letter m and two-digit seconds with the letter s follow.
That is 12h32
